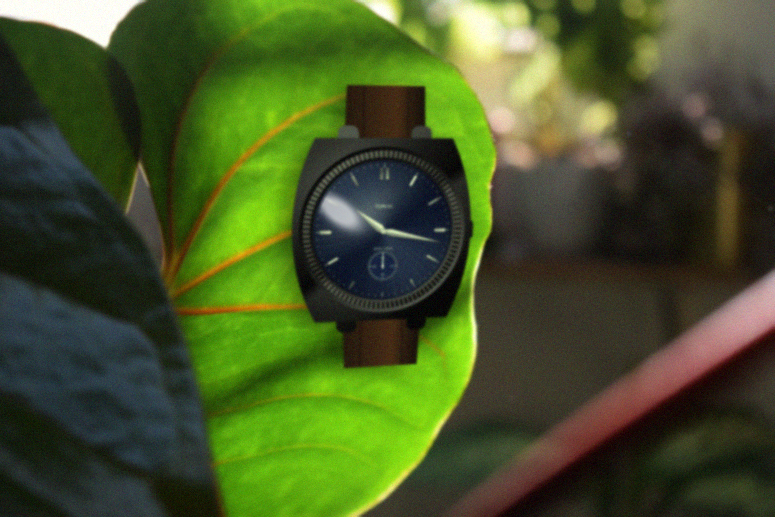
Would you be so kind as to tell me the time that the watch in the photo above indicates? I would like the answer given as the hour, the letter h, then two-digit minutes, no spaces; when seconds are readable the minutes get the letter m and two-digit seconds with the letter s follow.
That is 10h17
